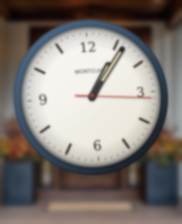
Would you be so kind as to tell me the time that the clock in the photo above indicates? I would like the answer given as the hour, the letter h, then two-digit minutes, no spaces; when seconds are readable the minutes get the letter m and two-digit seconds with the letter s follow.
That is 1h06m16s
